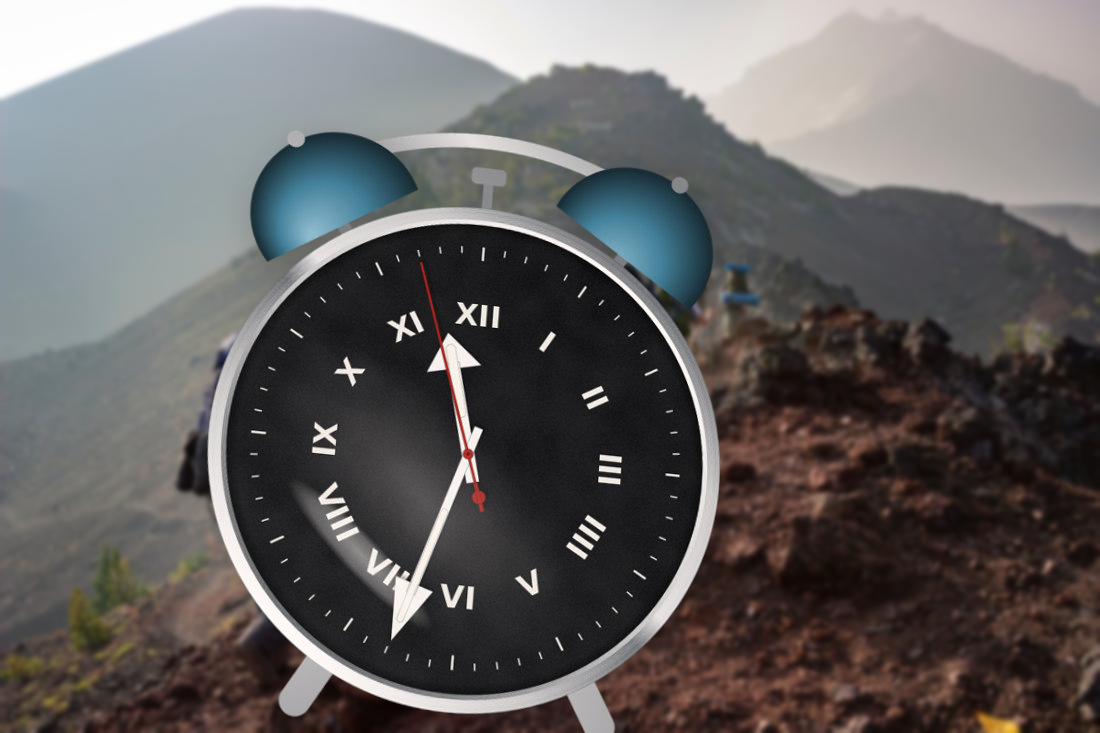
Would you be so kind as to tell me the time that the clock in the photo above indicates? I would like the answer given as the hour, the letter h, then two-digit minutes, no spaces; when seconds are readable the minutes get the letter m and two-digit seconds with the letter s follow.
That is 11h32m57s
